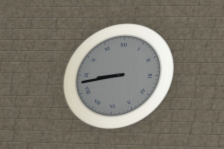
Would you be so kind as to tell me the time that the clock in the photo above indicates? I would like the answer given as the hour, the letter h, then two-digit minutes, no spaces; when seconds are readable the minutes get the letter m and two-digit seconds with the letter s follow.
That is 8h43
